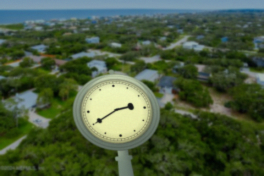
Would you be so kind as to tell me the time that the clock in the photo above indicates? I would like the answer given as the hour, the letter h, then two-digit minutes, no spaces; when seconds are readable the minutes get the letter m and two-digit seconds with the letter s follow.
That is 2h40
